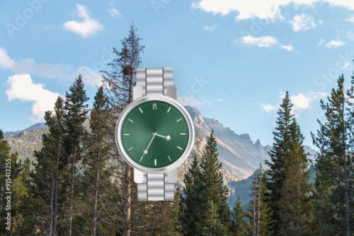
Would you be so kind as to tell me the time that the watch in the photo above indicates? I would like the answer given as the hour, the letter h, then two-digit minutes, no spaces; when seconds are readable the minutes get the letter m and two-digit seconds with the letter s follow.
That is 3h35
